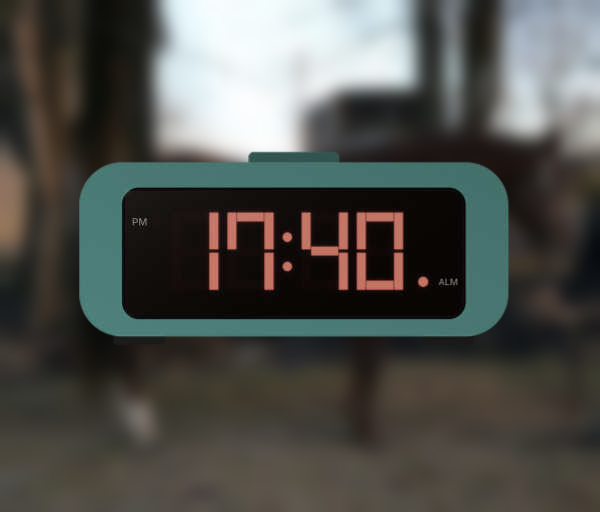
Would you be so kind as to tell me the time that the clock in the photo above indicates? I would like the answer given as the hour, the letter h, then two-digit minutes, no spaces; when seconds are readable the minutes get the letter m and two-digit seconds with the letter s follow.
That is 17h40
